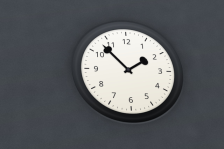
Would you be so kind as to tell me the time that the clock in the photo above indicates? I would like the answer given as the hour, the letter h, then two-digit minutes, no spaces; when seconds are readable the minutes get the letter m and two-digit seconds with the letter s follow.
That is 1h53
